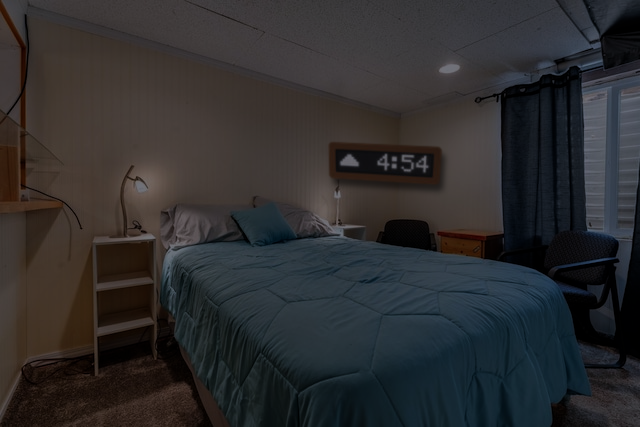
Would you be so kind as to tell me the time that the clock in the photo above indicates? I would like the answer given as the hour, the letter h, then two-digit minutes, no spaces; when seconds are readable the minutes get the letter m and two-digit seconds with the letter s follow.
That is 4h54
